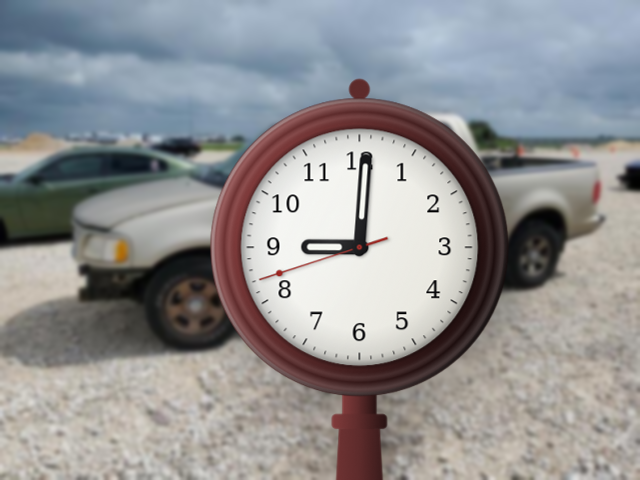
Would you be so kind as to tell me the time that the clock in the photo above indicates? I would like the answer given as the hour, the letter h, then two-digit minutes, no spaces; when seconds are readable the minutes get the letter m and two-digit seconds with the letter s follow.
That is 9h00m42s
